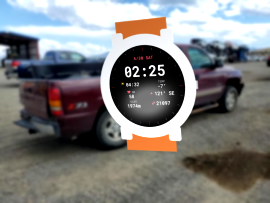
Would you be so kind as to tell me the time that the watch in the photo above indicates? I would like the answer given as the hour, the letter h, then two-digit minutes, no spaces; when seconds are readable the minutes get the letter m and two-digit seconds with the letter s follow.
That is 2h25
